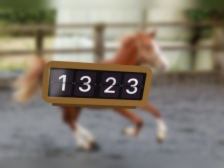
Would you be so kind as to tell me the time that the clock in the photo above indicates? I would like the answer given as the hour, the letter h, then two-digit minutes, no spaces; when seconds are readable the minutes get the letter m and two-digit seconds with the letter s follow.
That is 13h23
